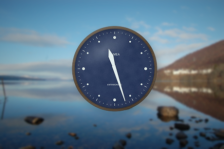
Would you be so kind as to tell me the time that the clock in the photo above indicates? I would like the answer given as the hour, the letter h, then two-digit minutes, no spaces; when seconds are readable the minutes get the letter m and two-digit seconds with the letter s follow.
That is 11h27
